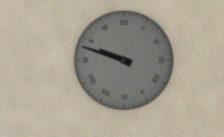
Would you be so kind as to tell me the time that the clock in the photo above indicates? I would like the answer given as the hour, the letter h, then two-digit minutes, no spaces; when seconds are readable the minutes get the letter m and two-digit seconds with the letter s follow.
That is 9h48
